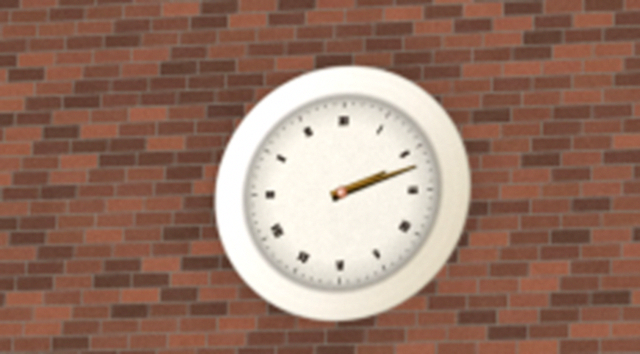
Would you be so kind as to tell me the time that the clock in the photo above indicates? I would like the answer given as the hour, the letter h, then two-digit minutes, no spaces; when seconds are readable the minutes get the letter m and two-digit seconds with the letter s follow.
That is 2h12
